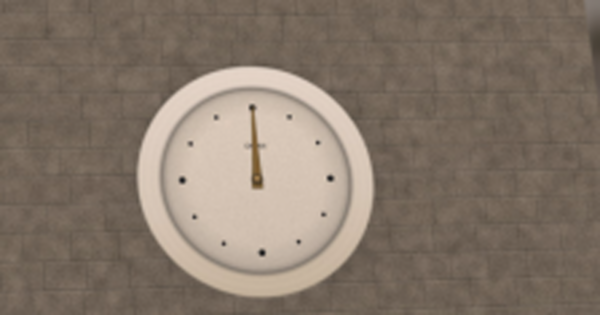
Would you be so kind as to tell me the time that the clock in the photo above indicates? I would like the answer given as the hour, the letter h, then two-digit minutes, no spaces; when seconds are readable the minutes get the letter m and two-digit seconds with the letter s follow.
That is 12h00
